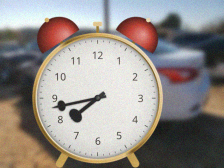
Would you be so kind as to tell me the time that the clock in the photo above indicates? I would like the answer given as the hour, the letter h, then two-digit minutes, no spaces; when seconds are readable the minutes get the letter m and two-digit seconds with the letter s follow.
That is 7h43
